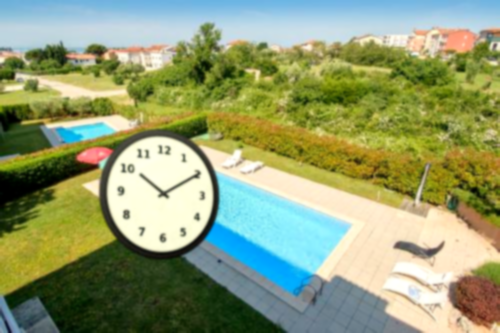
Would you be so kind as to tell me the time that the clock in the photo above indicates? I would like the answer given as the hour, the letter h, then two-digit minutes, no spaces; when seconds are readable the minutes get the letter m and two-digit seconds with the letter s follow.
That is 10h10
